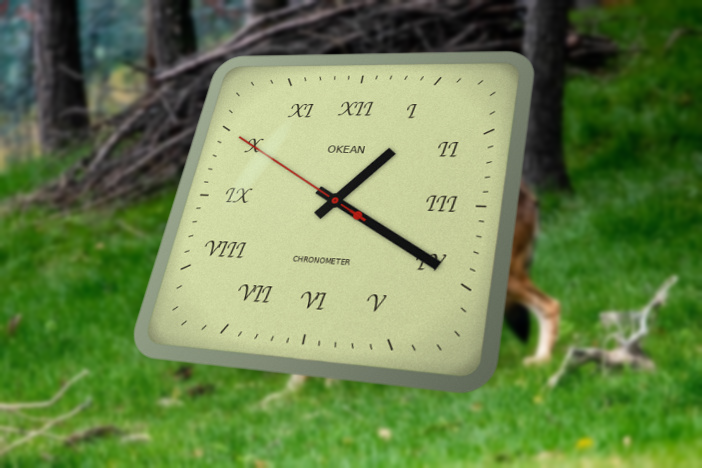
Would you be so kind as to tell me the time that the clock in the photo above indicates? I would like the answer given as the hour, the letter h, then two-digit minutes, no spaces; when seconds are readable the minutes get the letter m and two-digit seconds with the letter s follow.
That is 1h19m50s
